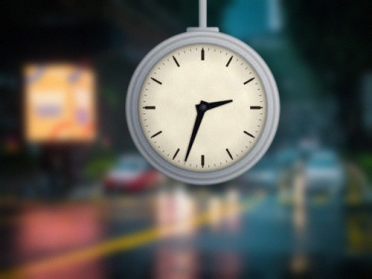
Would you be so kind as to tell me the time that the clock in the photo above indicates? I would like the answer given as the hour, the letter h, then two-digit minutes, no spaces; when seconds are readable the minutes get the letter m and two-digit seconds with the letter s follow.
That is 2h33
